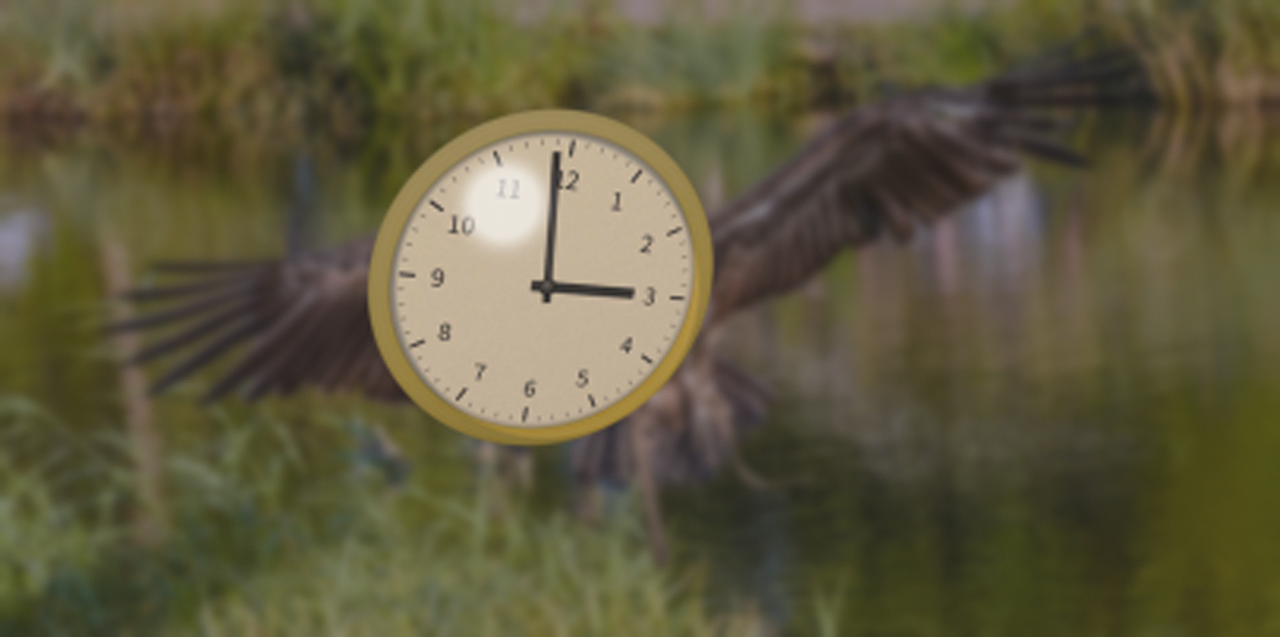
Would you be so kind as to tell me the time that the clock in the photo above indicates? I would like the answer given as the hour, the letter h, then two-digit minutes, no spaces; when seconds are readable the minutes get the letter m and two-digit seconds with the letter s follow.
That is 2h59
